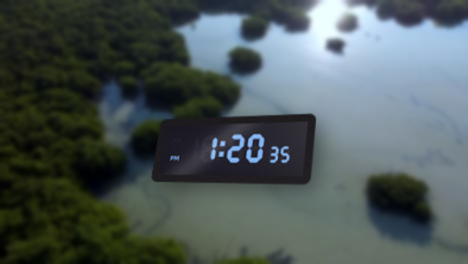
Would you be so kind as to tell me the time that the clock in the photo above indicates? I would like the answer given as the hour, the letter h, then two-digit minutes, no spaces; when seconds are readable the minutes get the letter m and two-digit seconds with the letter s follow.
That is 1h20m35s
